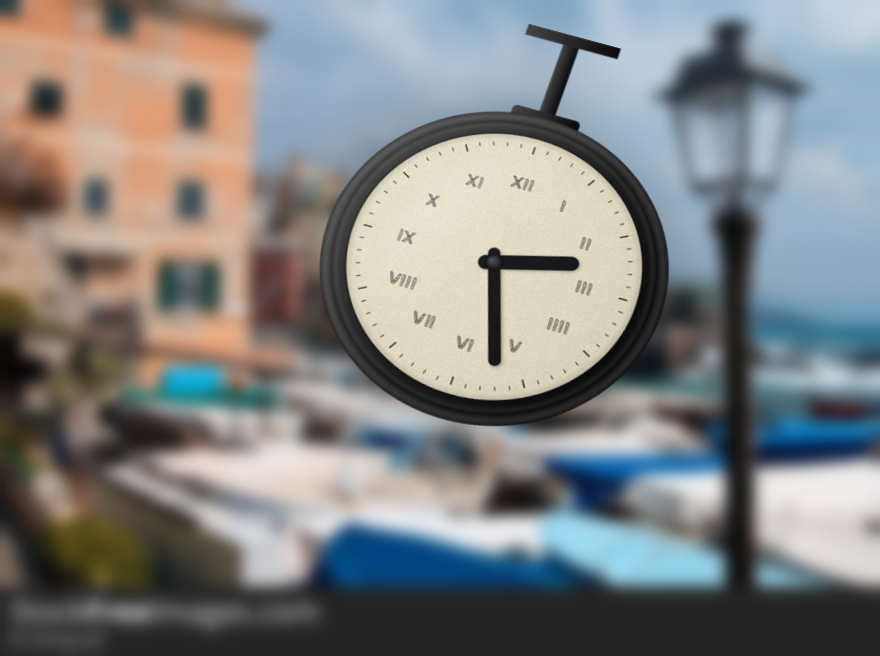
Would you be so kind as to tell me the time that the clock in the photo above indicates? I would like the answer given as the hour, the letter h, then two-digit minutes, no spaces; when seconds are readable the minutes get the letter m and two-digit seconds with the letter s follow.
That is 2h27
